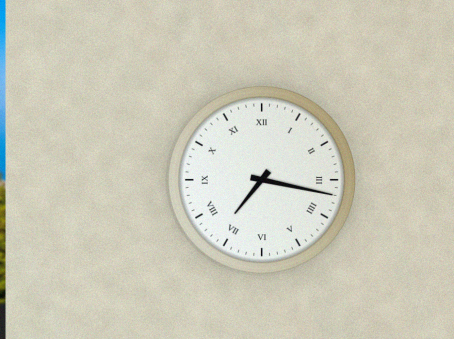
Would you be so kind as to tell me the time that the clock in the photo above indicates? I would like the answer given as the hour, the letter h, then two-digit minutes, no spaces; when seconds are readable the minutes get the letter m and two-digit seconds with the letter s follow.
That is 7h17
